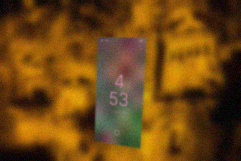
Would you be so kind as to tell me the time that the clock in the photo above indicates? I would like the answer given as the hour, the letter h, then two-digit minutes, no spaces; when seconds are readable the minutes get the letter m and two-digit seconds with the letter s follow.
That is 4h53
